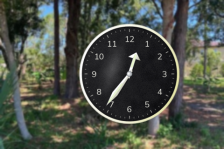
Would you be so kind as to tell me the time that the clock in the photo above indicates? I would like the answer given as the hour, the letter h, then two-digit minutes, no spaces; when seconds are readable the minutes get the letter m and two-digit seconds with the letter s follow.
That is 12h36
